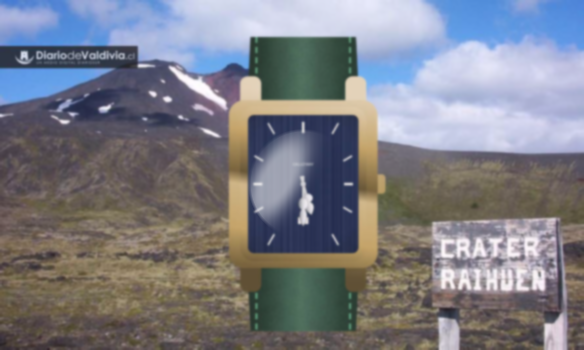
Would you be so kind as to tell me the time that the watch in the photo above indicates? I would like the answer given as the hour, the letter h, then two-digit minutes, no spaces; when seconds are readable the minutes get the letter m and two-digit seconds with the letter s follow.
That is 5h30
